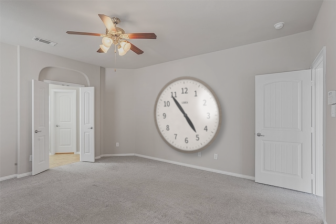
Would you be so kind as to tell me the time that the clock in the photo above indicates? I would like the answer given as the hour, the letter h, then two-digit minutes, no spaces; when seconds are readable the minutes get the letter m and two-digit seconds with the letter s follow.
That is 4h54
